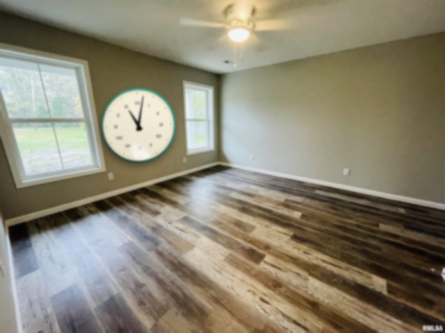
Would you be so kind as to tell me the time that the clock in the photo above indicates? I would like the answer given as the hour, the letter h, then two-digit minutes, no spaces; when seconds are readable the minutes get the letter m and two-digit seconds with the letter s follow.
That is 11h02
